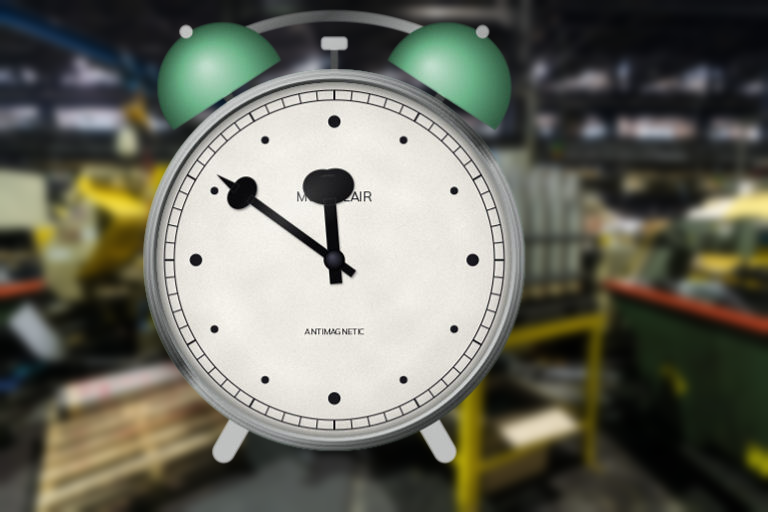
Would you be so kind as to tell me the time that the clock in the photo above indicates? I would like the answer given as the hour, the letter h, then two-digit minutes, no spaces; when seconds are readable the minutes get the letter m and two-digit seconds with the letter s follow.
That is 11h51
